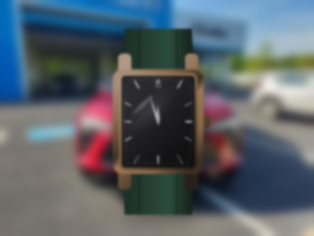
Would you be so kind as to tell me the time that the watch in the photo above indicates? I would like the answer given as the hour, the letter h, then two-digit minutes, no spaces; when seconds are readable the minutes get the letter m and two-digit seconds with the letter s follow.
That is 11h57
